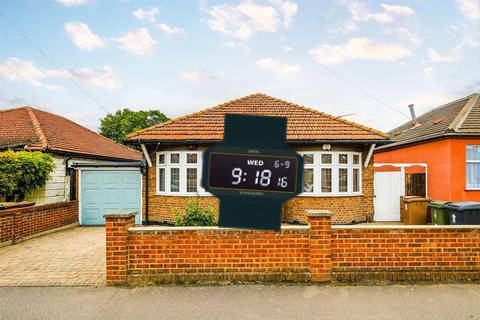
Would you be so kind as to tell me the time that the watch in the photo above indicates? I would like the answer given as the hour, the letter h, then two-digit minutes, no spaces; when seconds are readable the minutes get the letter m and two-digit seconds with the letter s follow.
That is 9h18m16s
